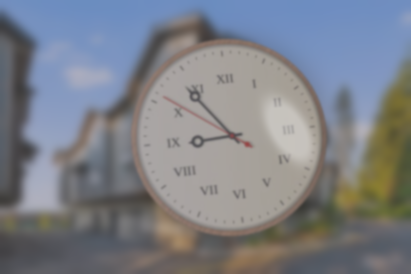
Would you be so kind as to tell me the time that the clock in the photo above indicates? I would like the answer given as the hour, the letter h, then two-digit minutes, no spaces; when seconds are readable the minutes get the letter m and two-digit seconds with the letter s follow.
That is 8h53m51s
